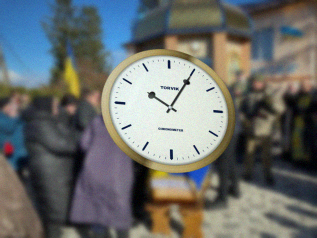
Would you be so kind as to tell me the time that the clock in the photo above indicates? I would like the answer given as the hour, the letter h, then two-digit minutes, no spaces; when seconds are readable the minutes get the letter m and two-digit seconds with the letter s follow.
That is 10h05
